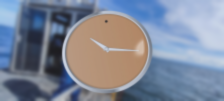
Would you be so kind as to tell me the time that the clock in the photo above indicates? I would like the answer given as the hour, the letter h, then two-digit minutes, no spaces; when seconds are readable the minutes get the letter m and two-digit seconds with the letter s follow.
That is 10h16
